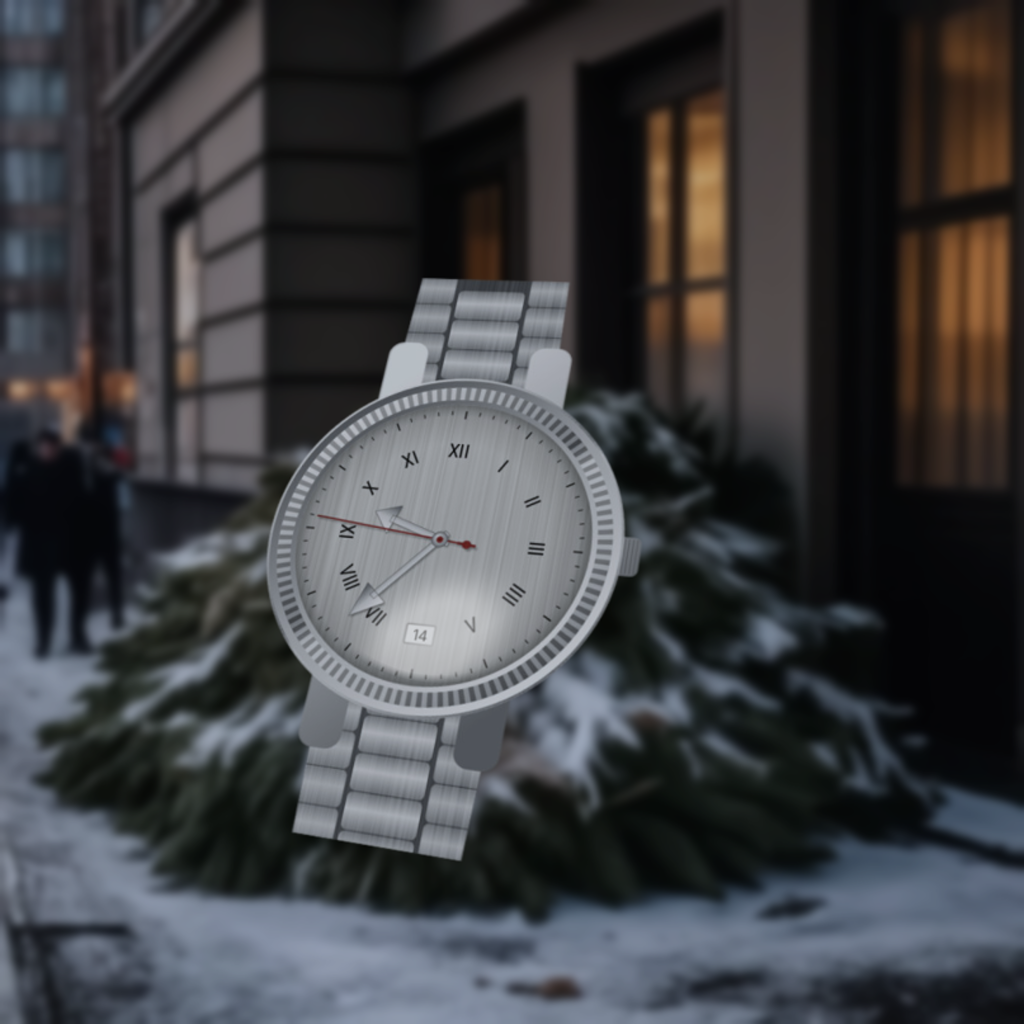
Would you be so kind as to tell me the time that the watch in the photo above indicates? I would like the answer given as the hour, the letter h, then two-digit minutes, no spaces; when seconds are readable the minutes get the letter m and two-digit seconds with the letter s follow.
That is 9h36m46s
